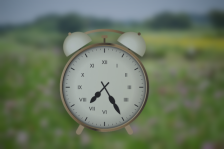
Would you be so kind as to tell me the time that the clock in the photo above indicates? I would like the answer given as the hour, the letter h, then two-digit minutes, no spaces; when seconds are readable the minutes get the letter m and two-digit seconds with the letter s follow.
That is 7h25
